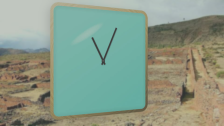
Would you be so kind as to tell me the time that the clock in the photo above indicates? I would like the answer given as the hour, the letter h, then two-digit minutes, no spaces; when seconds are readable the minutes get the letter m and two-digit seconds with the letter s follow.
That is 11h04
